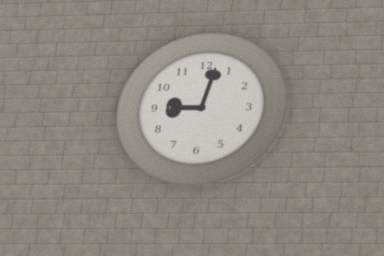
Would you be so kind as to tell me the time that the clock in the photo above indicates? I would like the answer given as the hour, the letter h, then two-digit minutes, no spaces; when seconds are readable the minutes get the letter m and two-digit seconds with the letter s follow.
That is 9h02
